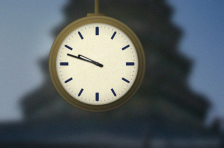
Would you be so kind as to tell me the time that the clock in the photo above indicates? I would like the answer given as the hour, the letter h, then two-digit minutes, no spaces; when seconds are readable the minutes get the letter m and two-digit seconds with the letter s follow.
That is 9h48
